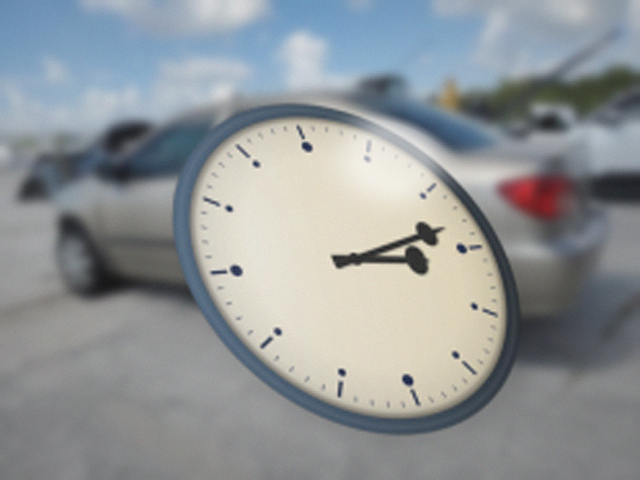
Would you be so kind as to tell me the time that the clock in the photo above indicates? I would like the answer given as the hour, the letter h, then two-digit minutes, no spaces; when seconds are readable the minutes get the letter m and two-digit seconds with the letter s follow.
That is 3h13
